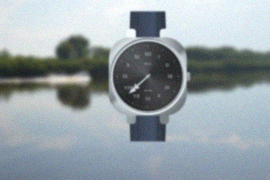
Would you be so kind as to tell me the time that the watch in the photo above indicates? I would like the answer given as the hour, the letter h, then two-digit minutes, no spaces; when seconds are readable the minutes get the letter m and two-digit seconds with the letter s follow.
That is 7h38
